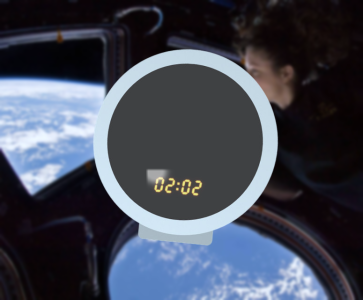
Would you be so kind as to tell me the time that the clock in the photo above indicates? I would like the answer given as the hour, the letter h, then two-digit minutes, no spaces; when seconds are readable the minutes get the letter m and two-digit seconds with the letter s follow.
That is 2h02
